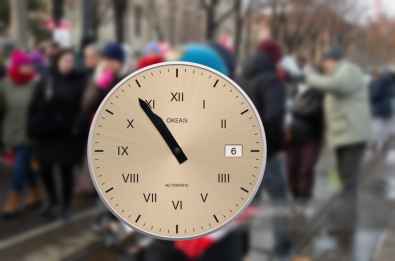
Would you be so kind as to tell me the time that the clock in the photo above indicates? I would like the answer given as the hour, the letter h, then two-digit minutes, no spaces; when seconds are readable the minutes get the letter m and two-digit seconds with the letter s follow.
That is 10h54
